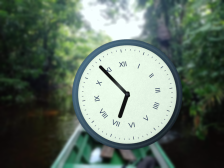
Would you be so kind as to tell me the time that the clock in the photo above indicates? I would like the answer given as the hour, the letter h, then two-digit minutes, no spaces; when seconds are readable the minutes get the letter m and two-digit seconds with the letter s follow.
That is 6h54
